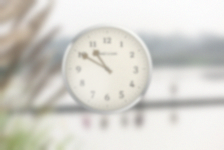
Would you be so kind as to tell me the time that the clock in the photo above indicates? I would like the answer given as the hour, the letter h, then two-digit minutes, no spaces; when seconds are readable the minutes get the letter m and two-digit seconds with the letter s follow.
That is 10h50
